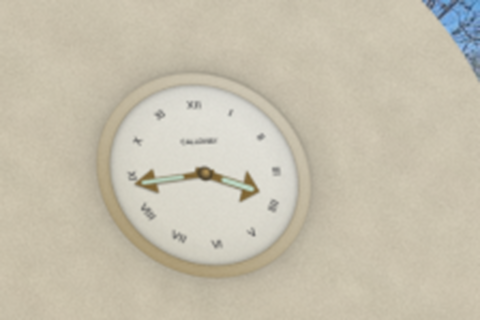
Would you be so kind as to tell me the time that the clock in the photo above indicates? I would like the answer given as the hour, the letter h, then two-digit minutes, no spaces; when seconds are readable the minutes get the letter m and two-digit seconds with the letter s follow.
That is 3h44
